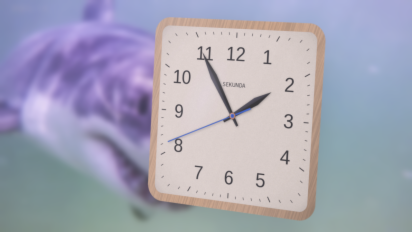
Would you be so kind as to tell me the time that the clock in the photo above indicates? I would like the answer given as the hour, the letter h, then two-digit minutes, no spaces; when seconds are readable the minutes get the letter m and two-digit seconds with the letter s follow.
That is 1h54m41s
